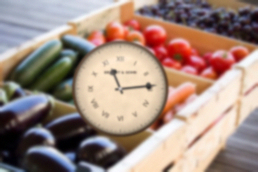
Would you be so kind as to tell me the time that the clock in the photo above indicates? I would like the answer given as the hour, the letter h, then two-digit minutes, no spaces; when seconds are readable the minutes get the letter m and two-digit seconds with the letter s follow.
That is 11h14
